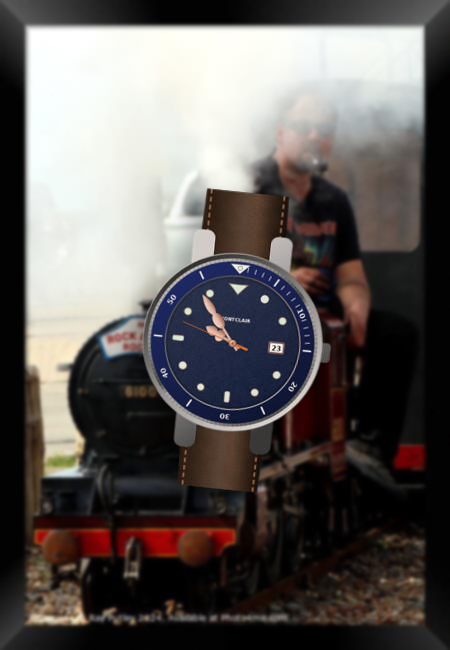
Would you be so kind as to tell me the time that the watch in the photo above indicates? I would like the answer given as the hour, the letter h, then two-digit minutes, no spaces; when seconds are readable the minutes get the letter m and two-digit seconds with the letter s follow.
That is 9h53m48s
